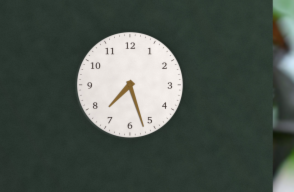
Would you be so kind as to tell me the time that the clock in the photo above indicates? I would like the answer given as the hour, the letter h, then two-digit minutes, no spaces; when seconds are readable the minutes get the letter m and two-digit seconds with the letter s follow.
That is 7h27
